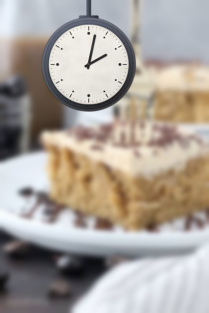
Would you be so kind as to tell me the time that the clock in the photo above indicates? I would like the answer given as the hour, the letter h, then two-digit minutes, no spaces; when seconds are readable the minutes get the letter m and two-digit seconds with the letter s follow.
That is 2h02
